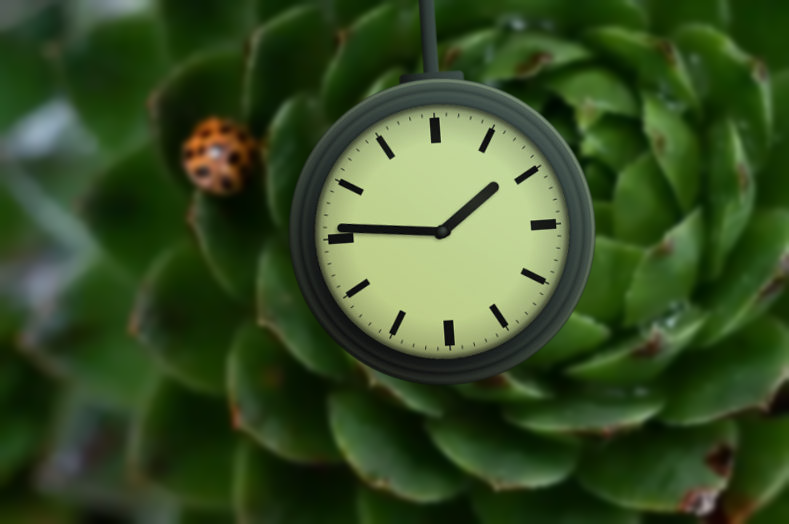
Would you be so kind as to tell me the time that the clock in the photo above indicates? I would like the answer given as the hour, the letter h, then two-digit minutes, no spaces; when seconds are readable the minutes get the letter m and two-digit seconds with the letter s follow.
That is 1h46
